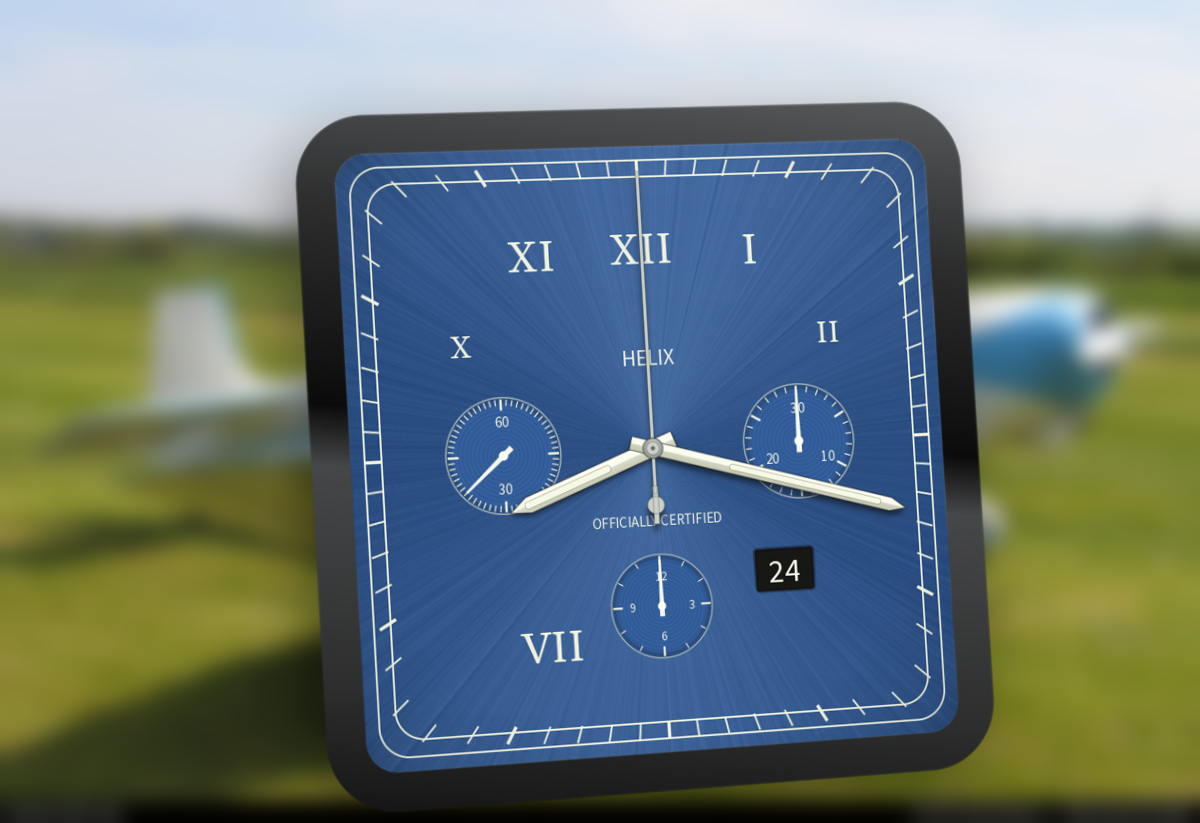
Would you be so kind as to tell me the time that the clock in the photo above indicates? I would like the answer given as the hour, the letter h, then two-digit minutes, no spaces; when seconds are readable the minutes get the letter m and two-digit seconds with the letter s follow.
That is 8h17m38s
